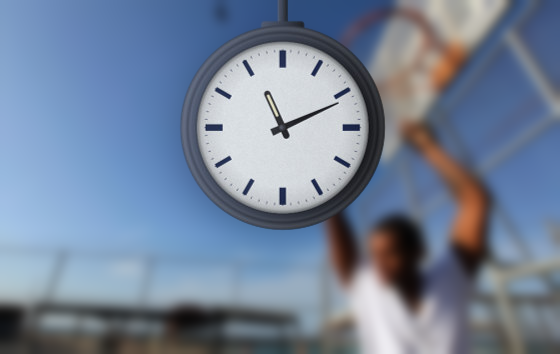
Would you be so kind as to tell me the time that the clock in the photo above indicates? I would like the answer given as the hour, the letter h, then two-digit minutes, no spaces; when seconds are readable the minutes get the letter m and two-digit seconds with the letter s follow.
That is 11h11
